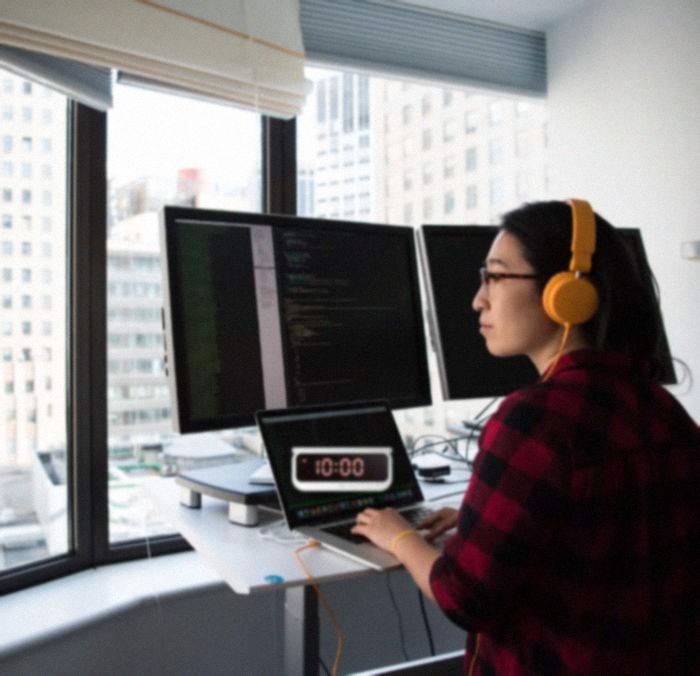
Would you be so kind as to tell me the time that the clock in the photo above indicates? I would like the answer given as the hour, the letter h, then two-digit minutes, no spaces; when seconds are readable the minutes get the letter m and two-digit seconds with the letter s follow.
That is 10h00
